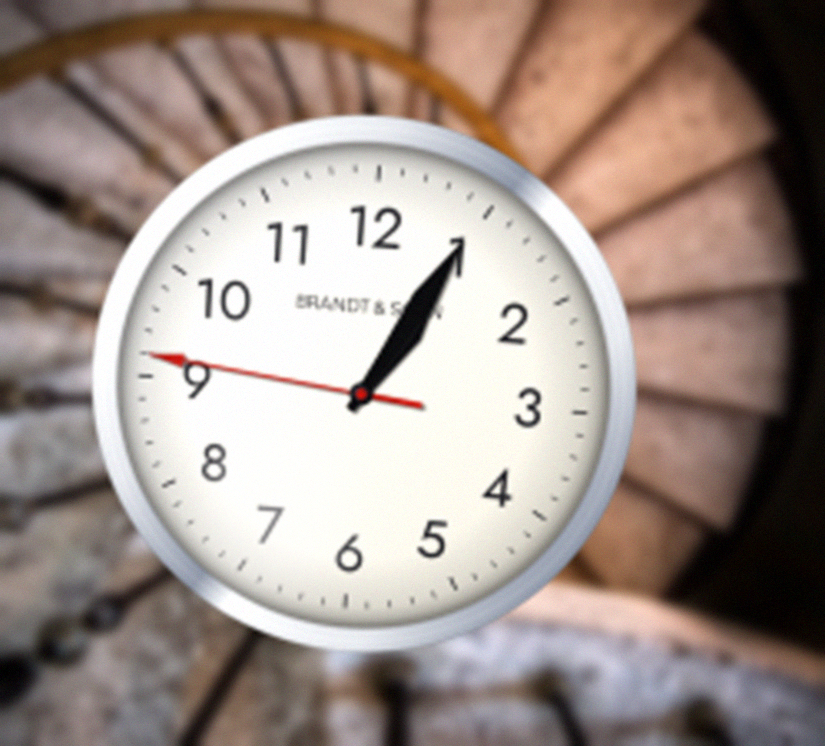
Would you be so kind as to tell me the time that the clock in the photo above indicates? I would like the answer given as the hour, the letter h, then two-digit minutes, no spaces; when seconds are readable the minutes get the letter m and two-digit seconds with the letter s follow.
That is 1h04m46s
